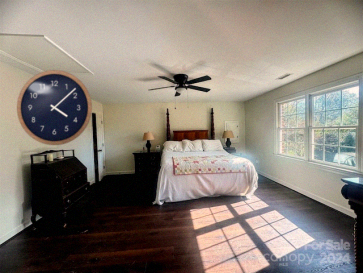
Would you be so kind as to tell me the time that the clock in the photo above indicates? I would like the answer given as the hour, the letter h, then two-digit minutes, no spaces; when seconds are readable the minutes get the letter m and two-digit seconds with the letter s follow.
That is 4h08
